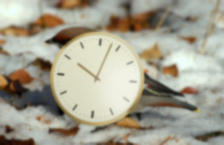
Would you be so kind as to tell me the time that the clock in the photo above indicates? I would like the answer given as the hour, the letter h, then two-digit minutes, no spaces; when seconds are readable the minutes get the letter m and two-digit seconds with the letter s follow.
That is 10h03
